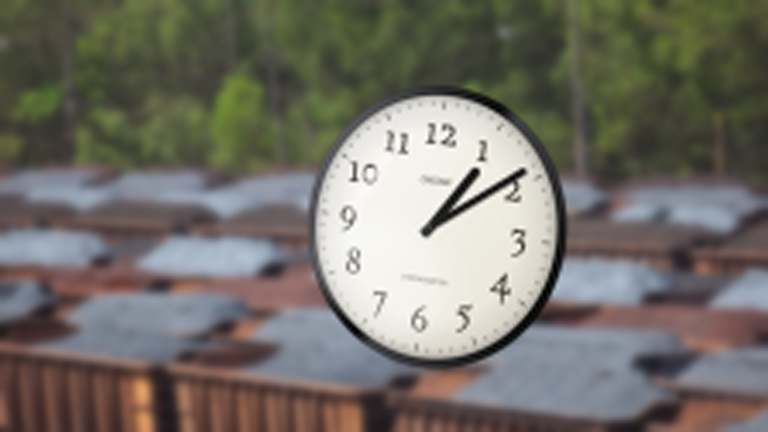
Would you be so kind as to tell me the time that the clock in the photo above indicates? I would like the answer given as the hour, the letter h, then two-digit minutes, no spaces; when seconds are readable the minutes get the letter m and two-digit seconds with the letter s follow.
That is 1h09
